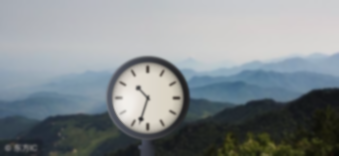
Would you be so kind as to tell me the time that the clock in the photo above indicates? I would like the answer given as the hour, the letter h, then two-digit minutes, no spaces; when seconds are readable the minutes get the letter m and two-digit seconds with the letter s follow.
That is 10h33
